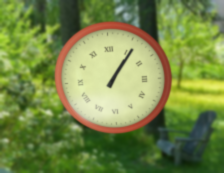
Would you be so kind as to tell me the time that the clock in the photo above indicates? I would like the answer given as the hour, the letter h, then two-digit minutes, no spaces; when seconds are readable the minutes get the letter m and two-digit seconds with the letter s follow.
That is 1h06
